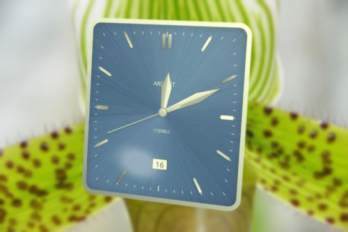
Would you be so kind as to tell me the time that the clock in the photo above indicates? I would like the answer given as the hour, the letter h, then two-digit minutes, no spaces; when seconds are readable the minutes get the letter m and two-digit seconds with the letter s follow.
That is 12h10m41s
